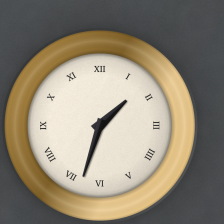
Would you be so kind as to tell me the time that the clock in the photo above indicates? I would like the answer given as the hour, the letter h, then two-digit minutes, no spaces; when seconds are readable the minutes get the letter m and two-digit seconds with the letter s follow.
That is 1h33
